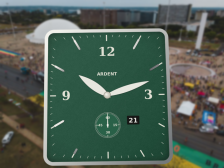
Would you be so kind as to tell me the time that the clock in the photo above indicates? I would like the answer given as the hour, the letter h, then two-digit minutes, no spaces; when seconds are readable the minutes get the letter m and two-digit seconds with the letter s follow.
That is 10h12
